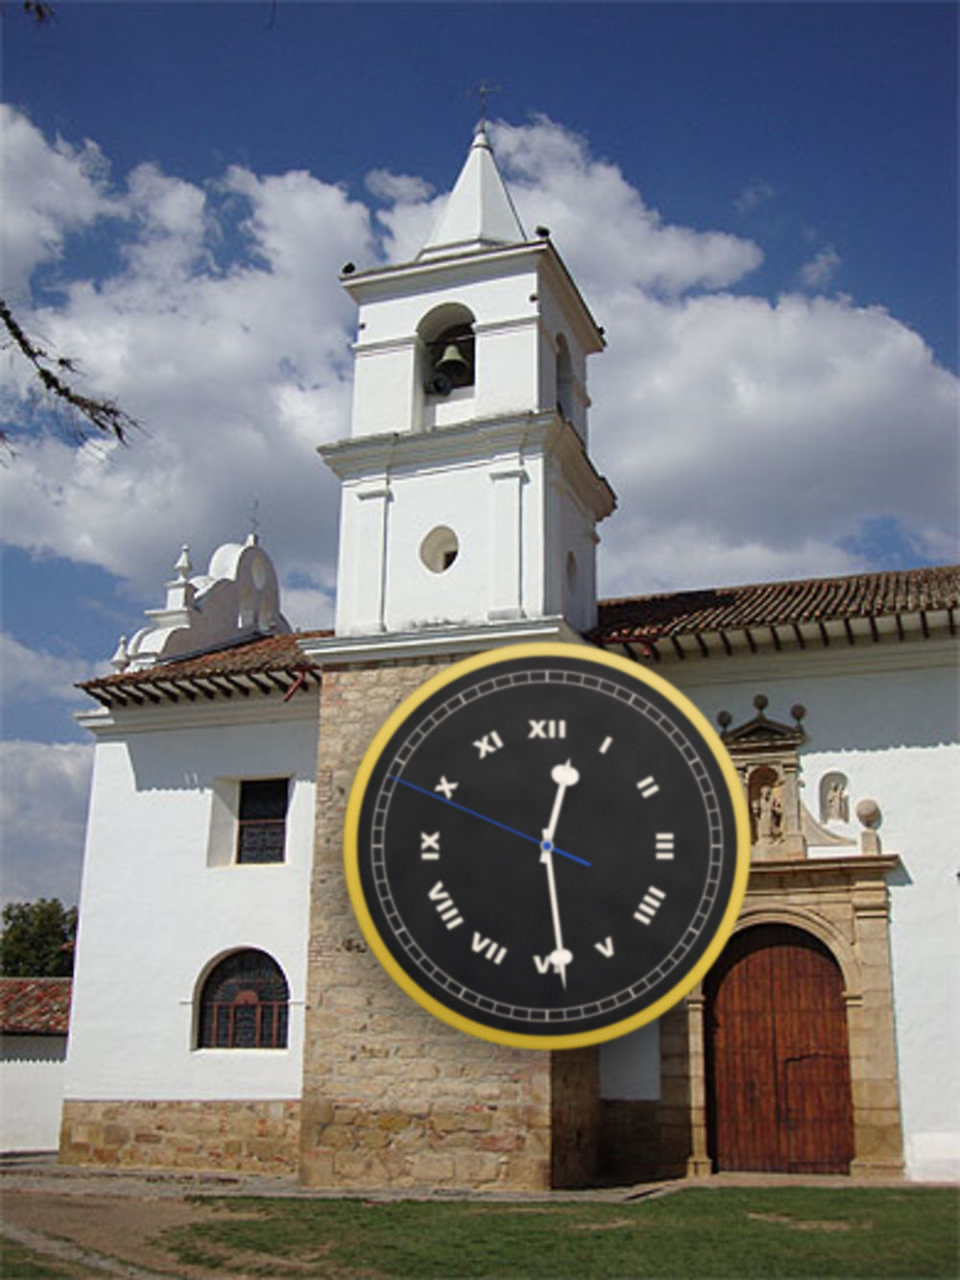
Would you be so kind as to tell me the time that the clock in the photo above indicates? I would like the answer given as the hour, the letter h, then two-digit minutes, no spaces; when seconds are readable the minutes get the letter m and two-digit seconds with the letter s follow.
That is 12h28m49s
